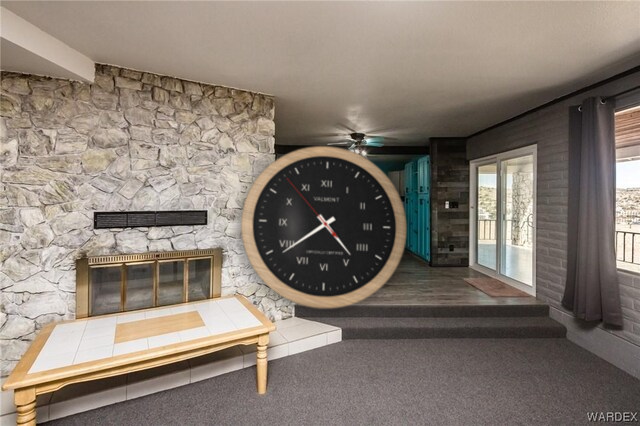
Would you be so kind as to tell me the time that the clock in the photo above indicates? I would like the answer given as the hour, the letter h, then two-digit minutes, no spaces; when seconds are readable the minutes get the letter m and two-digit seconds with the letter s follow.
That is 4h38m53s
